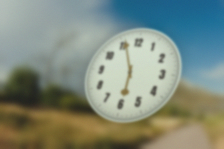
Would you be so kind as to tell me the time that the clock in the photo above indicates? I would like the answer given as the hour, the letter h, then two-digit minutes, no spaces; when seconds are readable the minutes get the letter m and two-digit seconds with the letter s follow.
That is 5h56
